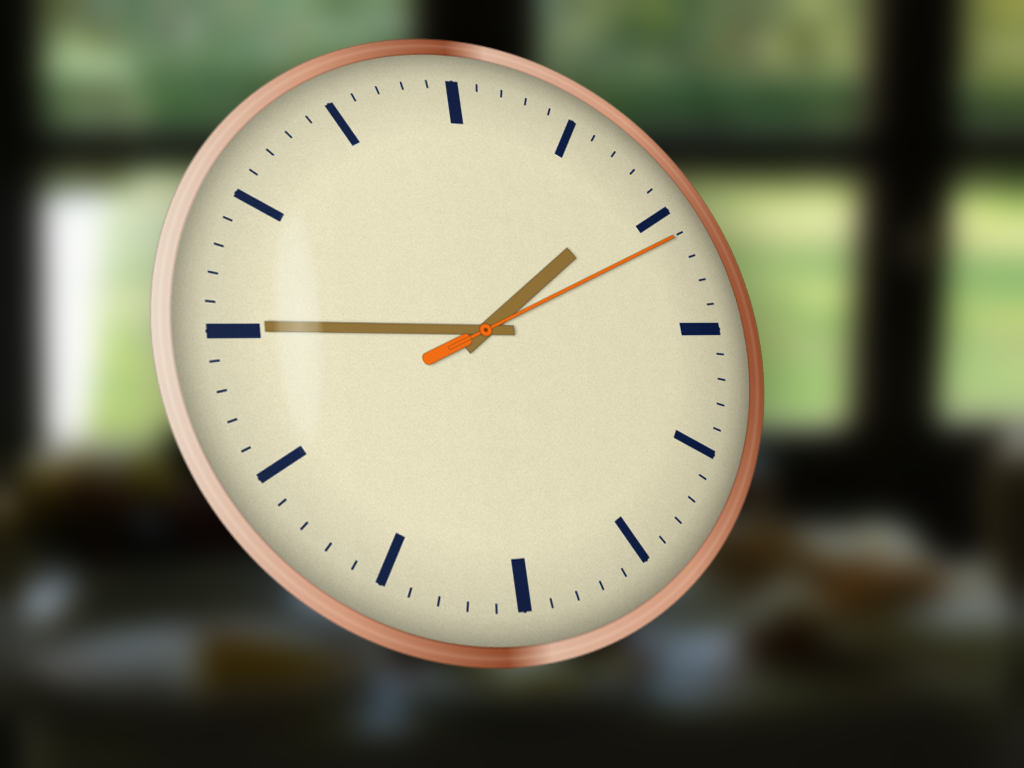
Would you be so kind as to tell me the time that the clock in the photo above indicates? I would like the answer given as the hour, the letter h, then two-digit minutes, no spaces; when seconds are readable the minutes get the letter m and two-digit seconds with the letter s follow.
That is 1h45m11s
